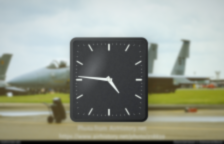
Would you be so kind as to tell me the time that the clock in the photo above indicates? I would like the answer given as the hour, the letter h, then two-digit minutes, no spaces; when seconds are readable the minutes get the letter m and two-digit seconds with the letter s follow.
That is 4h46
